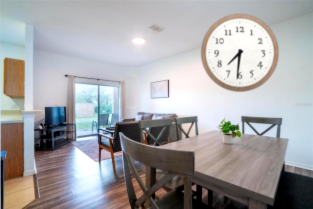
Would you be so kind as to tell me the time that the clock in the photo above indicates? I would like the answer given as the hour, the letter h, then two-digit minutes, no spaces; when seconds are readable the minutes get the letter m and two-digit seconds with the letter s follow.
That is 7h31
